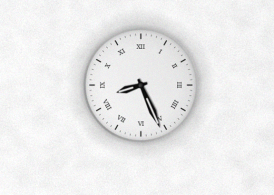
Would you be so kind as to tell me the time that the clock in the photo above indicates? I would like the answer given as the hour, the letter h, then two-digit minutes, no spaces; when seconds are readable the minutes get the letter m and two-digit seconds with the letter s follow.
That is 8h26
